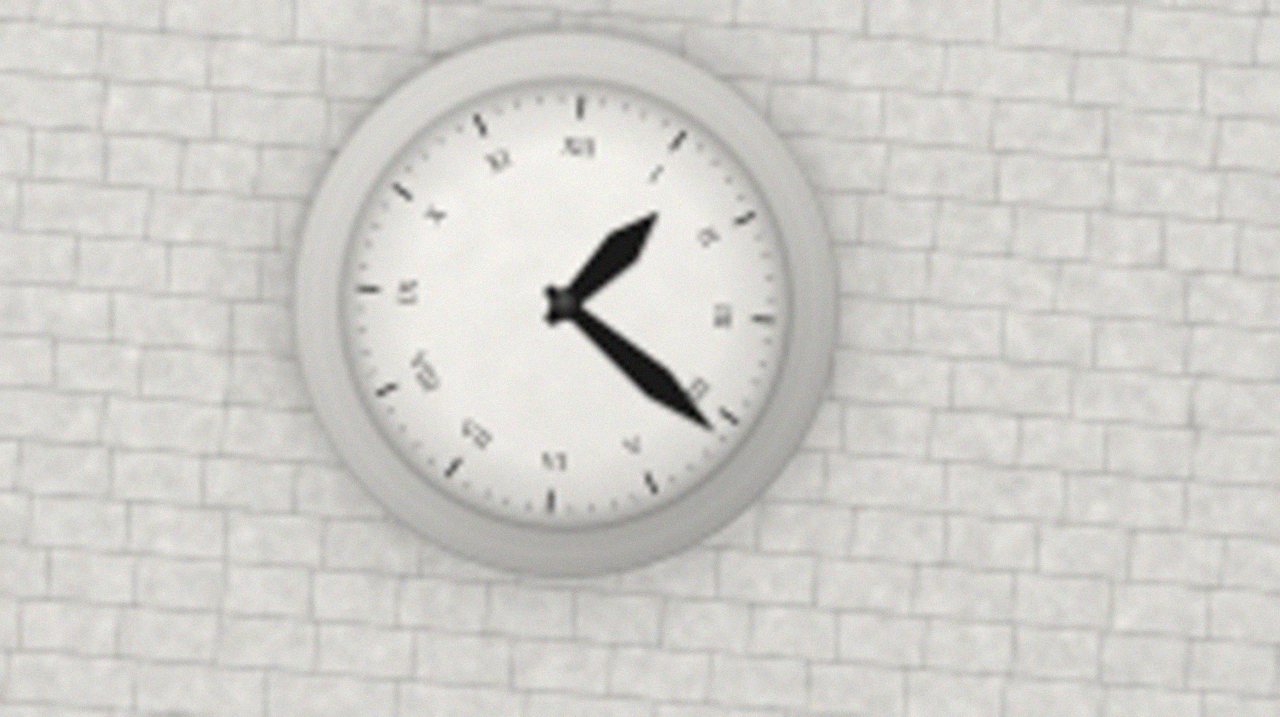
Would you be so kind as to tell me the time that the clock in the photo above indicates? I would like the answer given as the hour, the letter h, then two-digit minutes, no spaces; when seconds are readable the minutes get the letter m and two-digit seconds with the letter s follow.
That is 1h21
